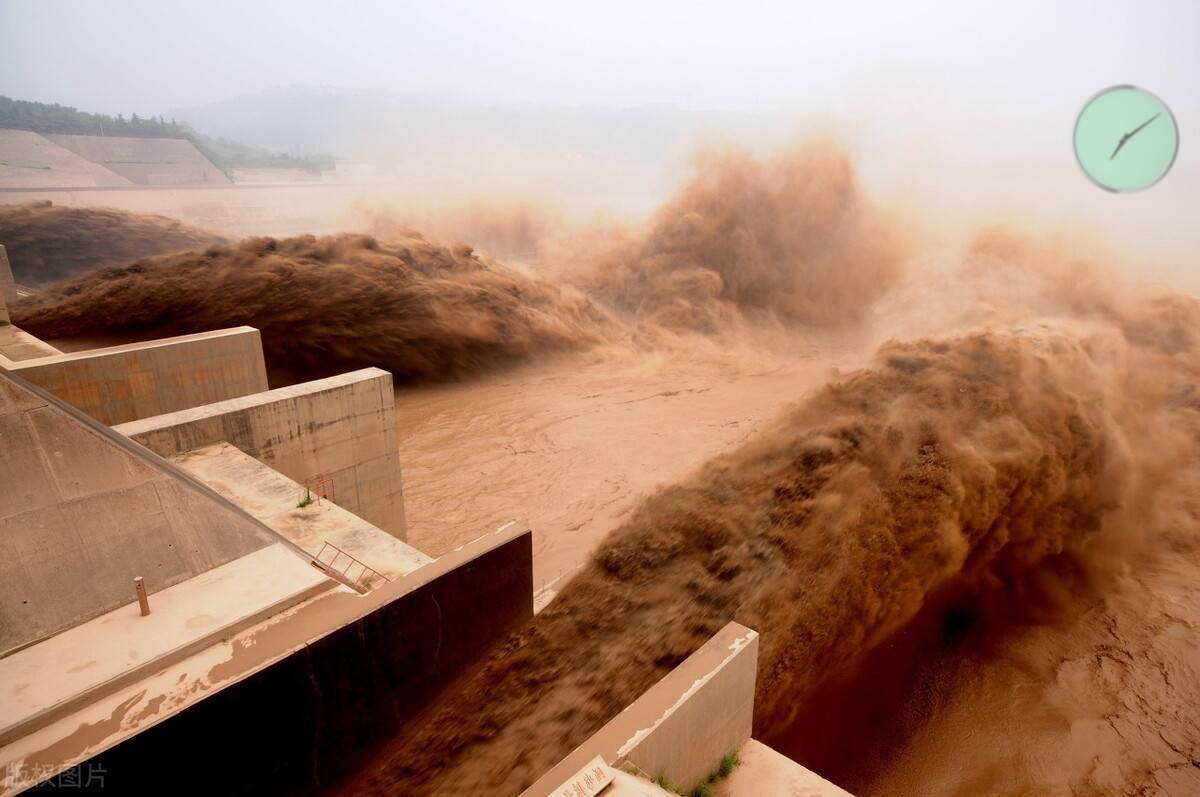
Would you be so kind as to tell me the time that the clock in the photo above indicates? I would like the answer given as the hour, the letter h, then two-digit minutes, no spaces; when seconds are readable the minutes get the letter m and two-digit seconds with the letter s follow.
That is 7h09
